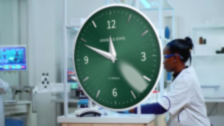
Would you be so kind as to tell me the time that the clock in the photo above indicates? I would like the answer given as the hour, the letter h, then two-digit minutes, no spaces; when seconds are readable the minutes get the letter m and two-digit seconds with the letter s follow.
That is 11h49
